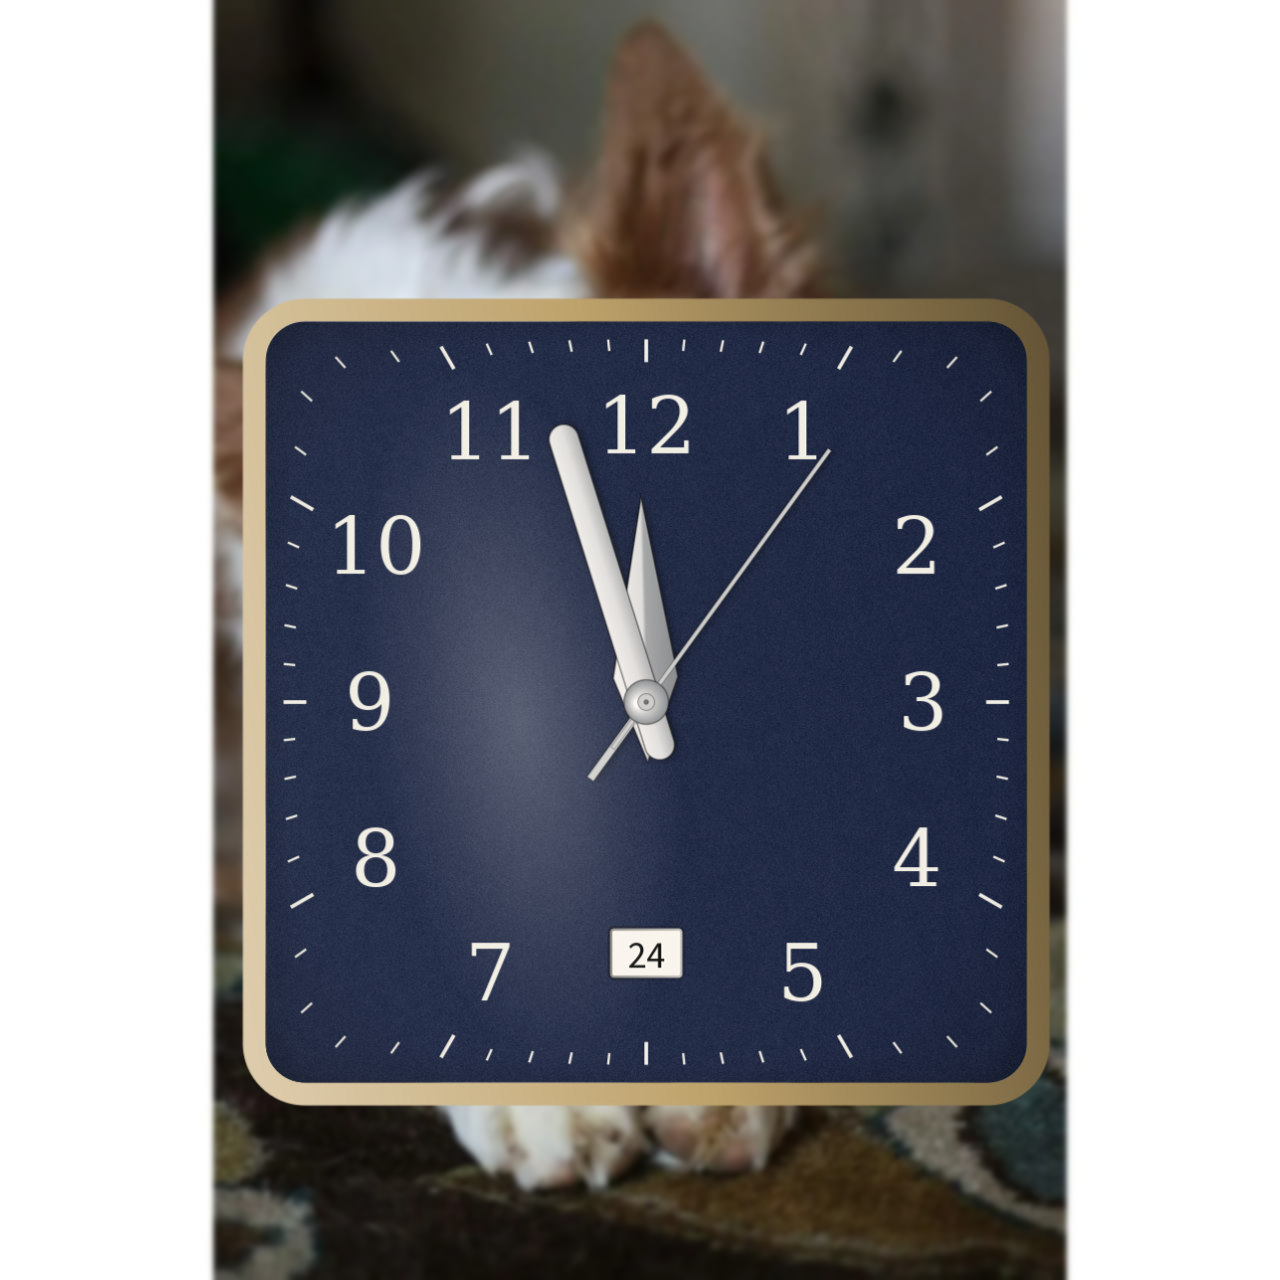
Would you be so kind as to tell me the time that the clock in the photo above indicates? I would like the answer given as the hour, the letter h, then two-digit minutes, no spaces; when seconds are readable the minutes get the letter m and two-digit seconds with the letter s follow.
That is 11h57m06s
